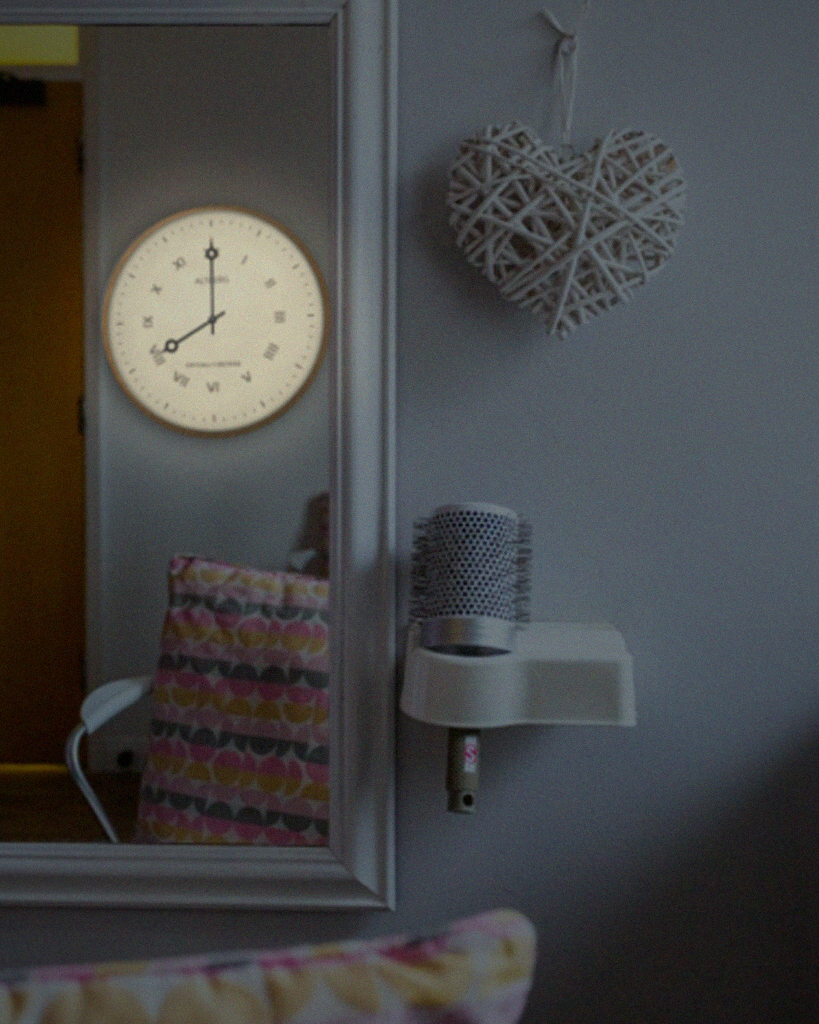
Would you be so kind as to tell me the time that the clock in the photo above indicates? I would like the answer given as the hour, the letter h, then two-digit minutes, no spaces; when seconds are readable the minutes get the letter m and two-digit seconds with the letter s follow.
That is 8h00
